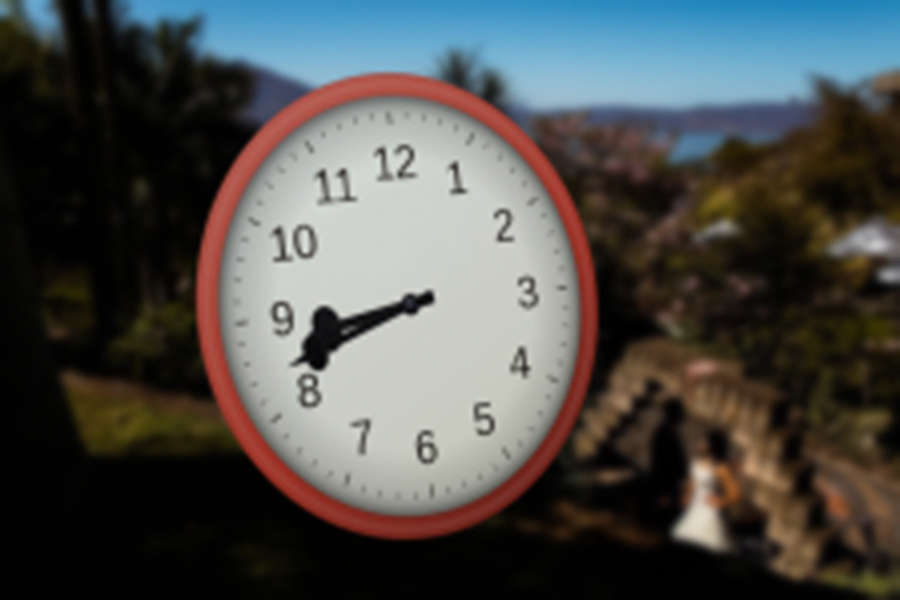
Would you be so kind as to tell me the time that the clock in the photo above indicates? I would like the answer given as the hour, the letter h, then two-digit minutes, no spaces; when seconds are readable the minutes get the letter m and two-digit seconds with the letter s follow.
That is 8h42
